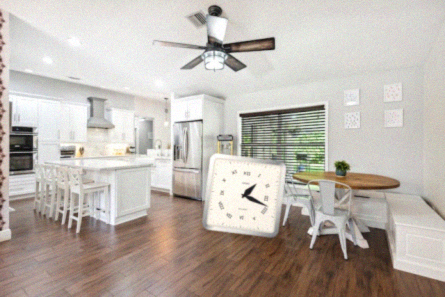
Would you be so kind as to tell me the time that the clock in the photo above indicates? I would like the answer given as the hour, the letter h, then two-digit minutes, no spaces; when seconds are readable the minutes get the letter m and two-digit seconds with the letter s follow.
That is 1h18
